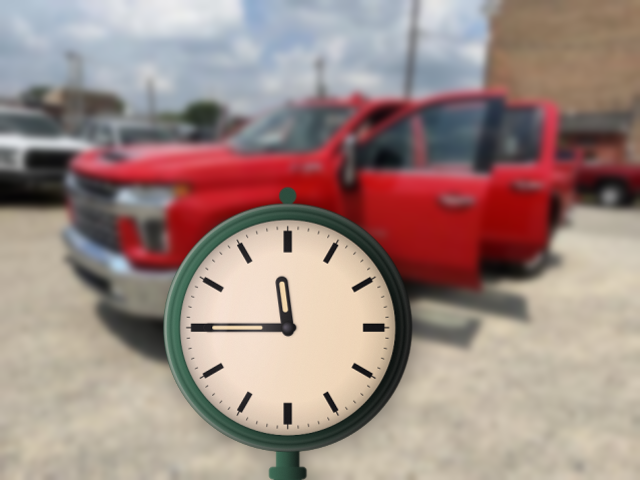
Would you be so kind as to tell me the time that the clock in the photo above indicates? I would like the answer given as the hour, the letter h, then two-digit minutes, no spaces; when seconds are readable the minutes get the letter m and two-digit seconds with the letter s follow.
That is 11h45
